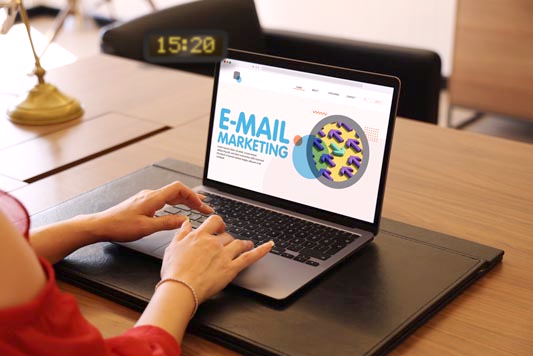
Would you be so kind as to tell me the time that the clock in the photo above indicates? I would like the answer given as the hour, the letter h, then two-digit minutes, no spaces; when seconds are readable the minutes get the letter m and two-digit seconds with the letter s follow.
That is 15h20
